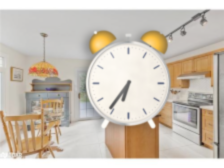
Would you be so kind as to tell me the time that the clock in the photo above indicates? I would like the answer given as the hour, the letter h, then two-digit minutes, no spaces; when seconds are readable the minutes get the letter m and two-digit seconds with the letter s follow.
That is 6h36
